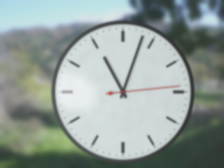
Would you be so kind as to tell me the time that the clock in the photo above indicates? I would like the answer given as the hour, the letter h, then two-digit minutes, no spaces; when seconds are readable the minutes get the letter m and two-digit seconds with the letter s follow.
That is 11h03m14s
